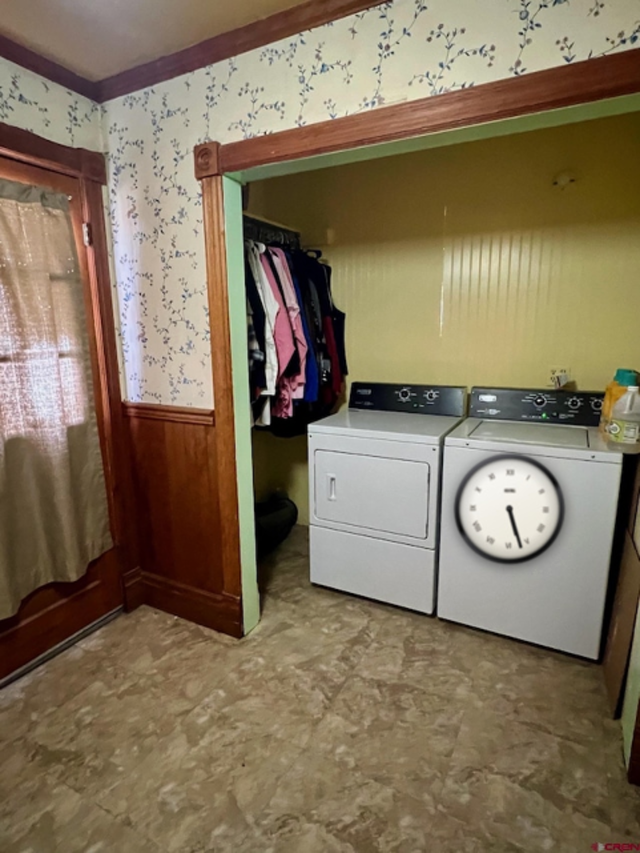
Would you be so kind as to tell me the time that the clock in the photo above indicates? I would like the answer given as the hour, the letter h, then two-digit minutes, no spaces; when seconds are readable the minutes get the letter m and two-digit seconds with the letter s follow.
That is 5h27
